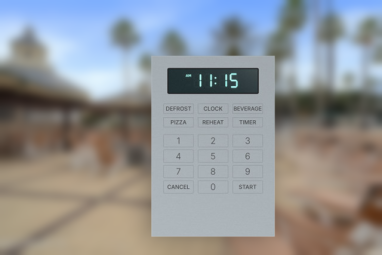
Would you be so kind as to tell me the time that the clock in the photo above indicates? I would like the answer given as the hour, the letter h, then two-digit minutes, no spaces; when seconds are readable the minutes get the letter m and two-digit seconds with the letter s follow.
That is 11h15
